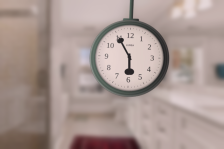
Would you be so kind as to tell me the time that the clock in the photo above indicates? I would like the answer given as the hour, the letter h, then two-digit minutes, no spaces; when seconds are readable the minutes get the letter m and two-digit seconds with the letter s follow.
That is 5h55
